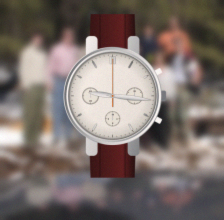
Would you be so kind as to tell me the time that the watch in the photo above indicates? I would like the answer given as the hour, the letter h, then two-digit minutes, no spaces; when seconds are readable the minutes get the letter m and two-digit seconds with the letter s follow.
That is 9h16
